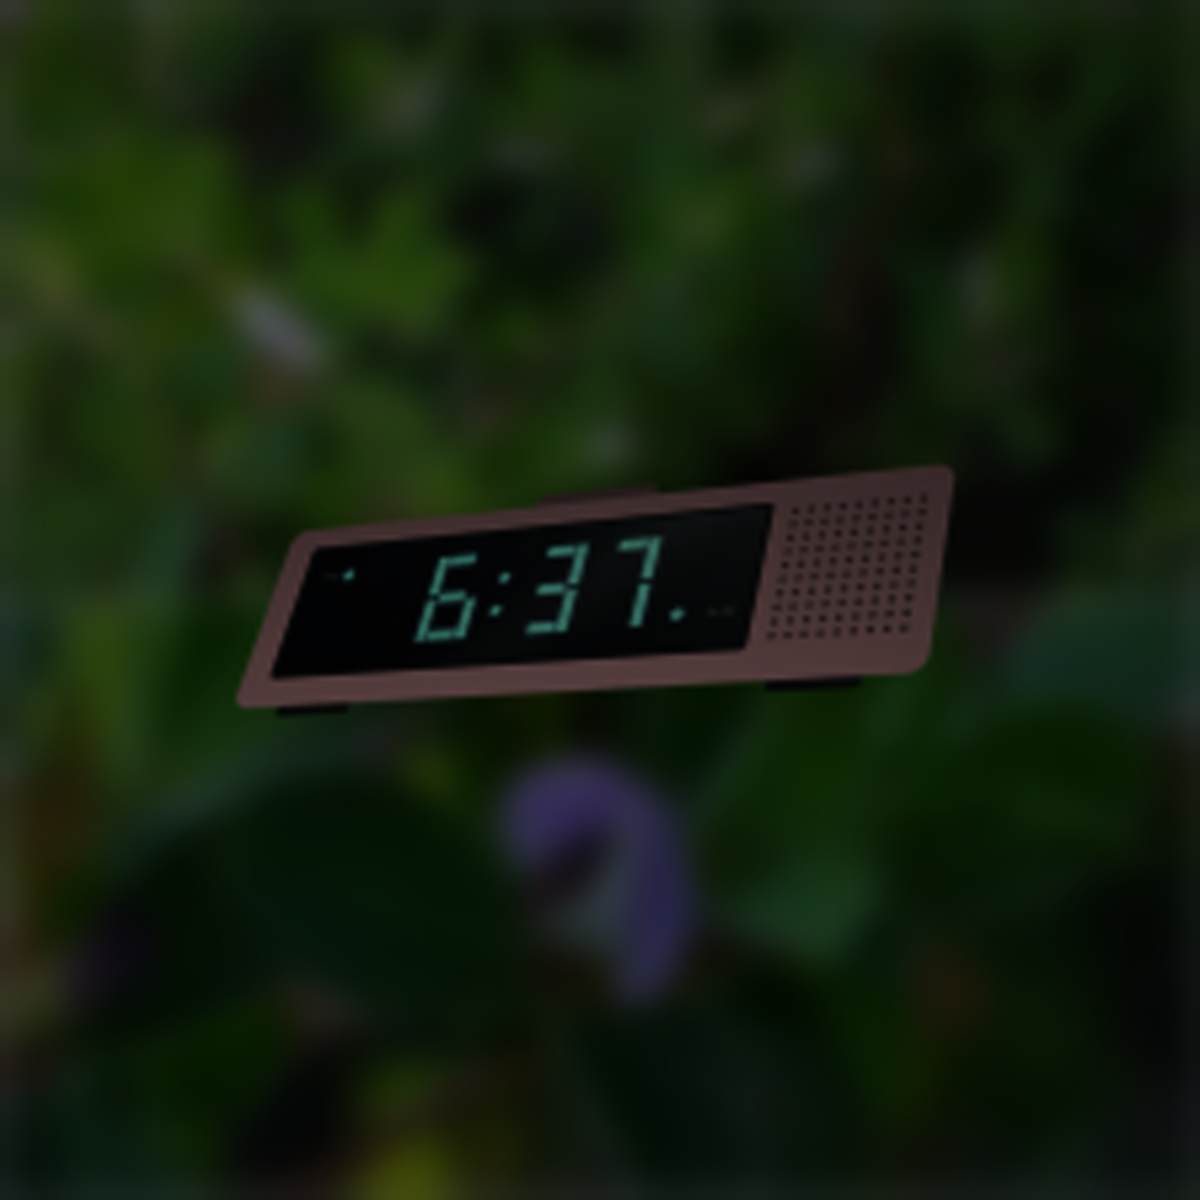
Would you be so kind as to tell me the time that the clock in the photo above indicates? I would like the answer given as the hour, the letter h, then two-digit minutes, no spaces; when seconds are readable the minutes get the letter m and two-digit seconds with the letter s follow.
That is 6h37
